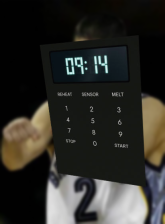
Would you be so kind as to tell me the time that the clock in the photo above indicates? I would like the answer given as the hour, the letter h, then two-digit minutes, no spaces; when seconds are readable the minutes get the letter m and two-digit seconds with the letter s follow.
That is 9h14
